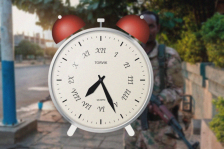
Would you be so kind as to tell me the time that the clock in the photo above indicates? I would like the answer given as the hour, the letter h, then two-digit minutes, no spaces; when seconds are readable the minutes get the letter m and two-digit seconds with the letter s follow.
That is 7h26
